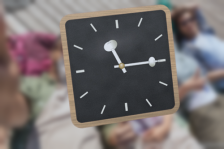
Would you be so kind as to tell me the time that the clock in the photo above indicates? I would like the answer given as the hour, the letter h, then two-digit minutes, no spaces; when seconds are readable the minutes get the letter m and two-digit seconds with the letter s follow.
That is 11h15
